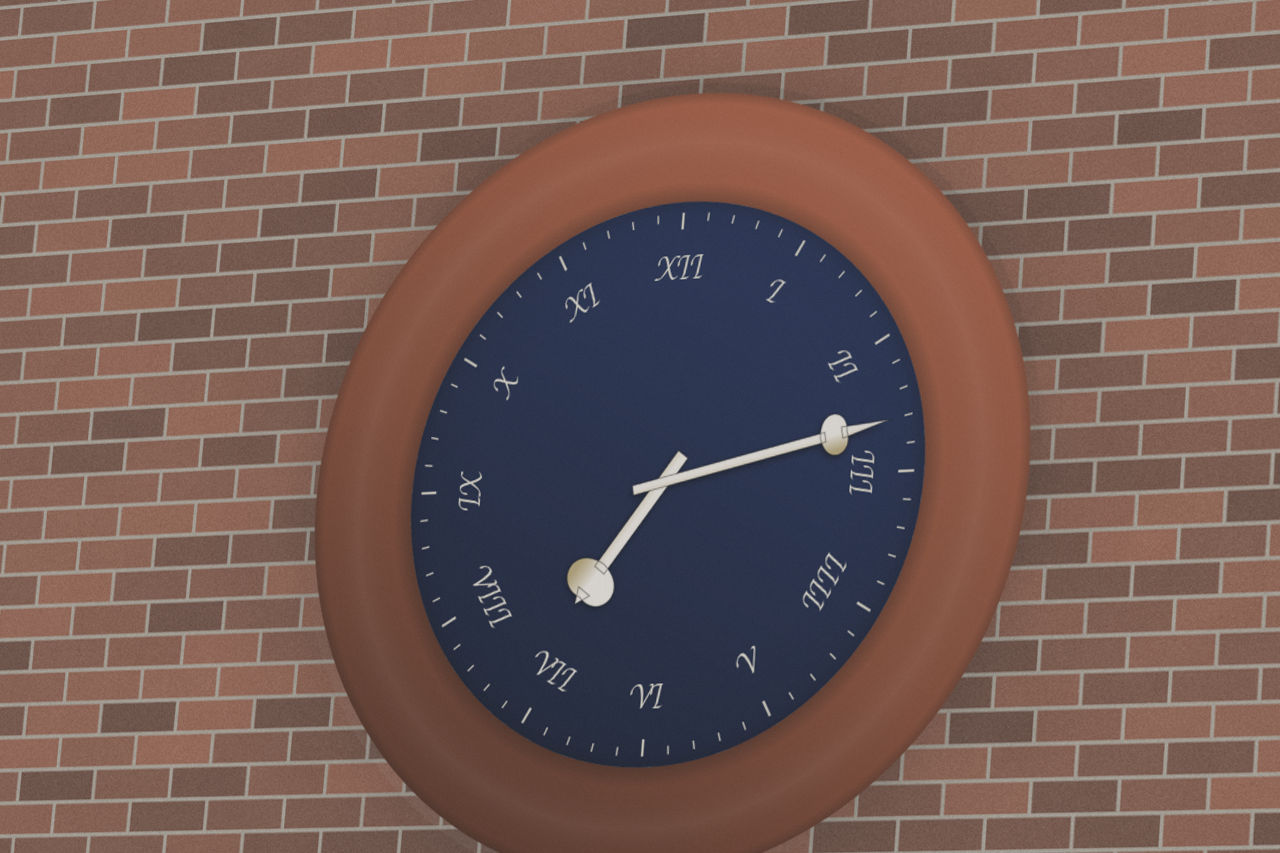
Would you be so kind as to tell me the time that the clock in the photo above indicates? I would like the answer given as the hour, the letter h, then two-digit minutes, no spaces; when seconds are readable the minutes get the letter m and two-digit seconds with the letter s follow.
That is 7h13
